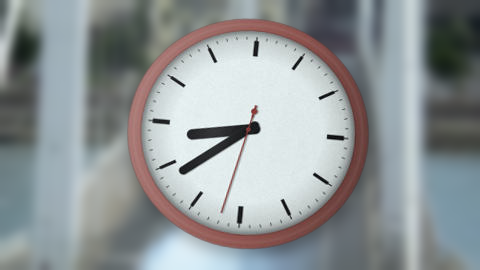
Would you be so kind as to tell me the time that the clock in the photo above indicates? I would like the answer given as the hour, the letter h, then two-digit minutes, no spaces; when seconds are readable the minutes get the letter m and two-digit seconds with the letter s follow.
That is 8h38m32s
